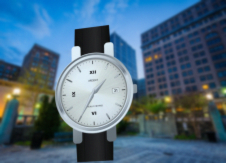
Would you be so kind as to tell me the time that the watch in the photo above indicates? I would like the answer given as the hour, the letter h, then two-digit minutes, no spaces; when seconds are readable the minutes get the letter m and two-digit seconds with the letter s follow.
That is 1h35
